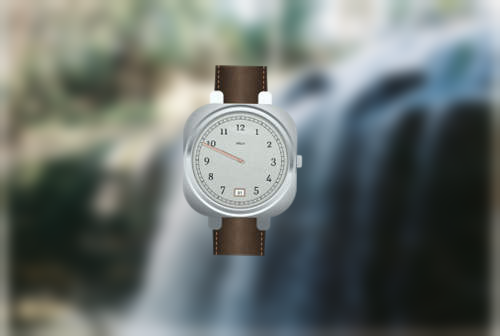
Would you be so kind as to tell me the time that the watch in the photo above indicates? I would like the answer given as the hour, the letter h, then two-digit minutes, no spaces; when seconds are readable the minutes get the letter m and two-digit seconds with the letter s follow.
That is 9h49
